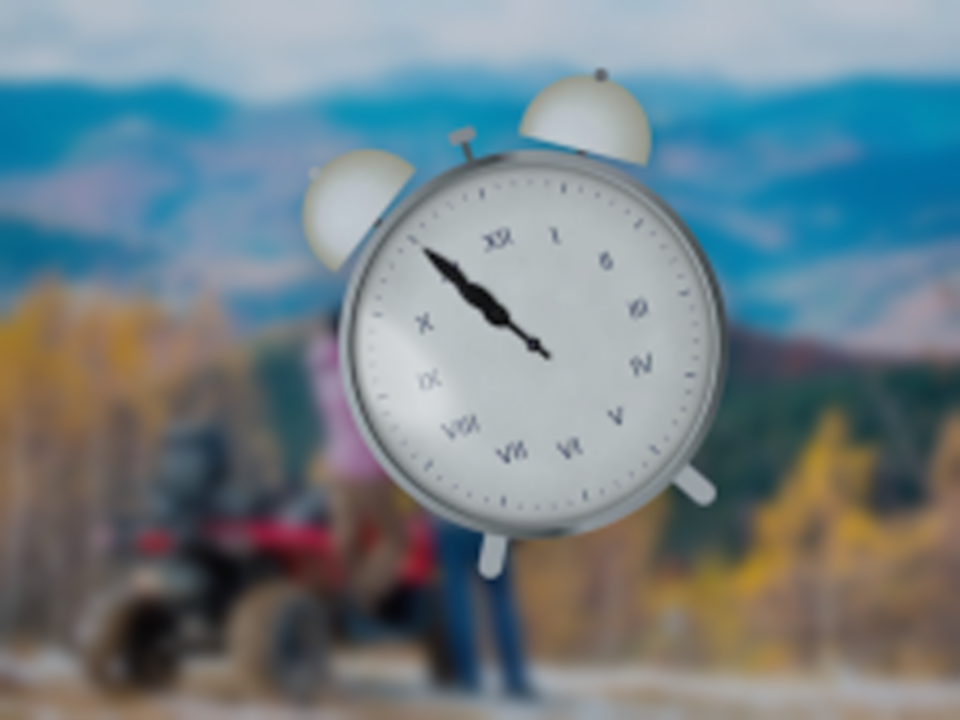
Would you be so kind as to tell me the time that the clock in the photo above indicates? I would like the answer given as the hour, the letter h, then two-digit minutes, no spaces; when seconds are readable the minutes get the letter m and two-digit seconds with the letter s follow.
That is 10h55
